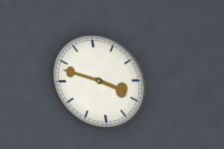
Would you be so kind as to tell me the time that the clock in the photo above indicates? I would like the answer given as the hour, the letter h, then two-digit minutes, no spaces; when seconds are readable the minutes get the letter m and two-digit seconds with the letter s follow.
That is 3h48
